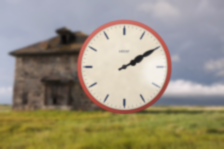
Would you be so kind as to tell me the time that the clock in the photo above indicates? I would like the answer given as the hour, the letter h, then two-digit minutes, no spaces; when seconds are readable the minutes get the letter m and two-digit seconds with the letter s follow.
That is 2h10
